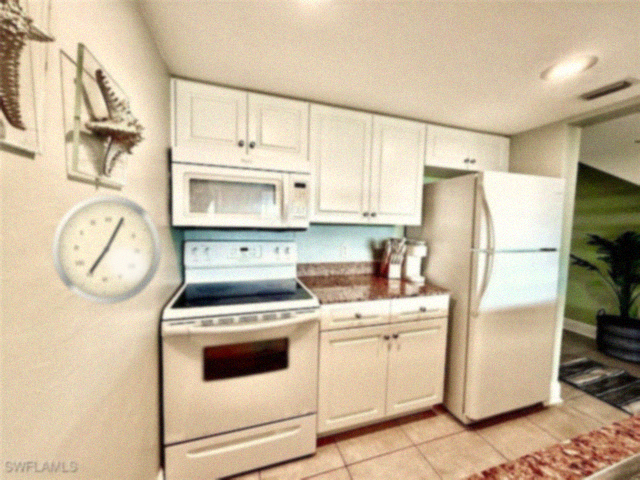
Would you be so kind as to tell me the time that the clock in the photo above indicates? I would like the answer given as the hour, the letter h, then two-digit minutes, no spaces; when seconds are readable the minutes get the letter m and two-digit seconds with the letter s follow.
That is 7h04
